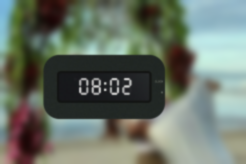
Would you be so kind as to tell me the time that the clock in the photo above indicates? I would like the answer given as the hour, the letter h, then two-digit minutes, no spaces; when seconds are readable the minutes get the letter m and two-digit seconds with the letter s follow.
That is 8h02
